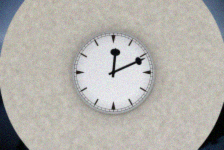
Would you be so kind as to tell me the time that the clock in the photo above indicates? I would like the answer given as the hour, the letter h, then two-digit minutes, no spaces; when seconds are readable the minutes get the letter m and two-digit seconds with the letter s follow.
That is 12h11
